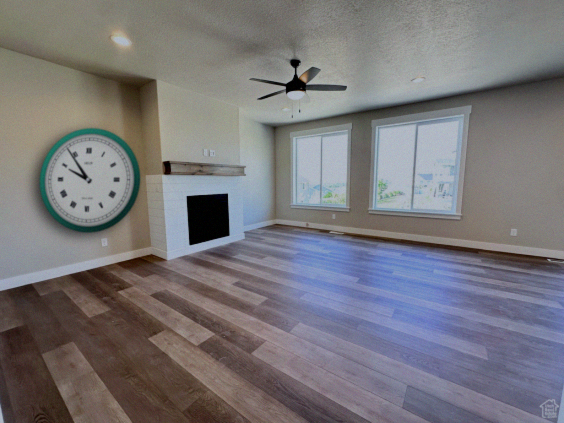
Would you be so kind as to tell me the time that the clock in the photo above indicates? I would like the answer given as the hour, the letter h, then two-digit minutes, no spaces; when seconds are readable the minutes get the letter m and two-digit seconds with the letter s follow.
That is 9h54
